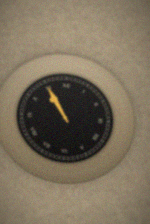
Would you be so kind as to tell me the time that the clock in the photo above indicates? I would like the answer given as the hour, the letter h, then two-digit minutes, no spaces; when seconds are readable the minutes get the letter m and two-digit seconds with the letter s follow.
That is 10h55
